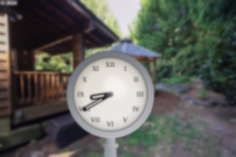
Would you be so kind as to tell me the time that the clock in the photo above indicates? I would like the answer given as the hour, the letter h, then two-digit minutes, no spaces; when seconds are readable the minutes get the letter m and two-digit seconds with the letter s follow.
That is 8h40
